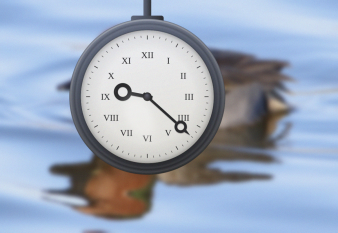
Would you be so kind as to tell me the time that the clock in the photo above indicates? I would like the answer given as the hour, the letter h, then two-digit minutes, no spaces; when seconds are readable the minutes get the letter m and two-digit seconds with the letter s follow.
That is 9h22
